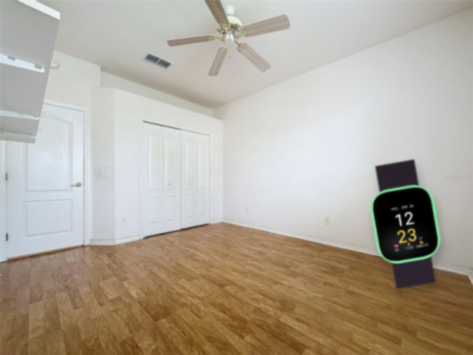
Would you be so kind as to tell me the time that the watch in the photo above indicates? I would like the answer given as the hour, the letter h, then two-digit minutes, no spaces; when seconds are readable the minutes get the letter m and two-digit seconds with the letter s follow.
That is 12h23
